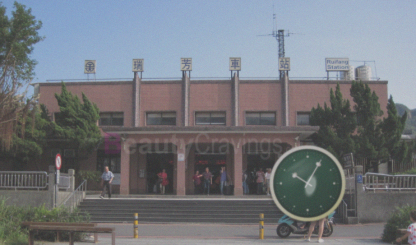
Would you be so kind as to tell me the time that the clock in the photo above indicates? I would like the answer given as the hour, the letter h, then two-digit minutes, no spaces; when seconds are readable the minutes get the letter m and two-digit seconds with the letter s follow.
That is 10h05
